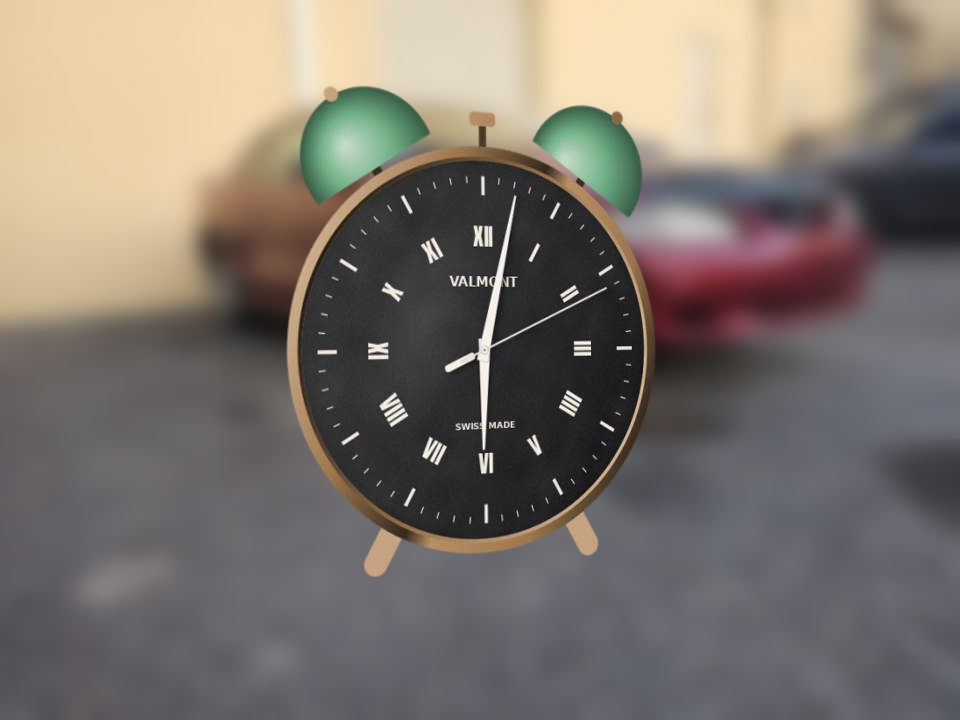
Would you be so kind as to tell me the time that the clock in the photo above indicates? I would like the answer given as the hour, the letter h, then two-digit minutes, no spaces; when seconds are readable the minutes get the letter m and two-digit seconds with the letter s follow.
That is 6h02m11s
